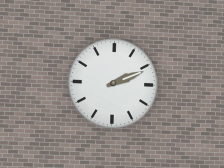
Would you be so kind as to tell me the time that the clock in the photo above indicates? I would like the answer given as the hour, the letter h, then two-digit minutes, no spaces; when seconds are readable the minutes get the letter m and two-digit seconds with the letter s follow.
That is 2h11
